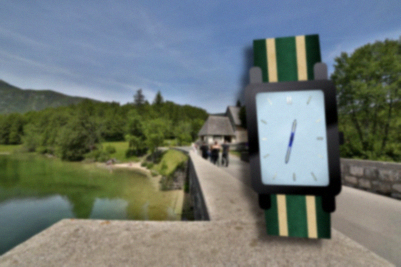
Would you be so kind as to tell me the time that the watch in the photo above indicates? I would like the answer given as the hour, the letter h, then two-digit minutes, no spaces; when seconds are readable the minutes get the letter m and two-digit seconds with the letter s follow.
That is 12h33
